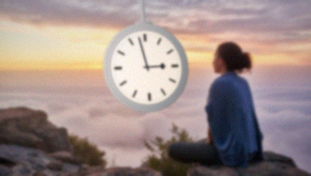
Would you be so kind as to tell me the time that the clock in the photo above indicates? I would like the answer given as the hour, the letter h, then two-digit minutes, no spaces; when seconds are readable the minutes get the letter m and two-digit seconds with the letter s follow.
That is 2h58
